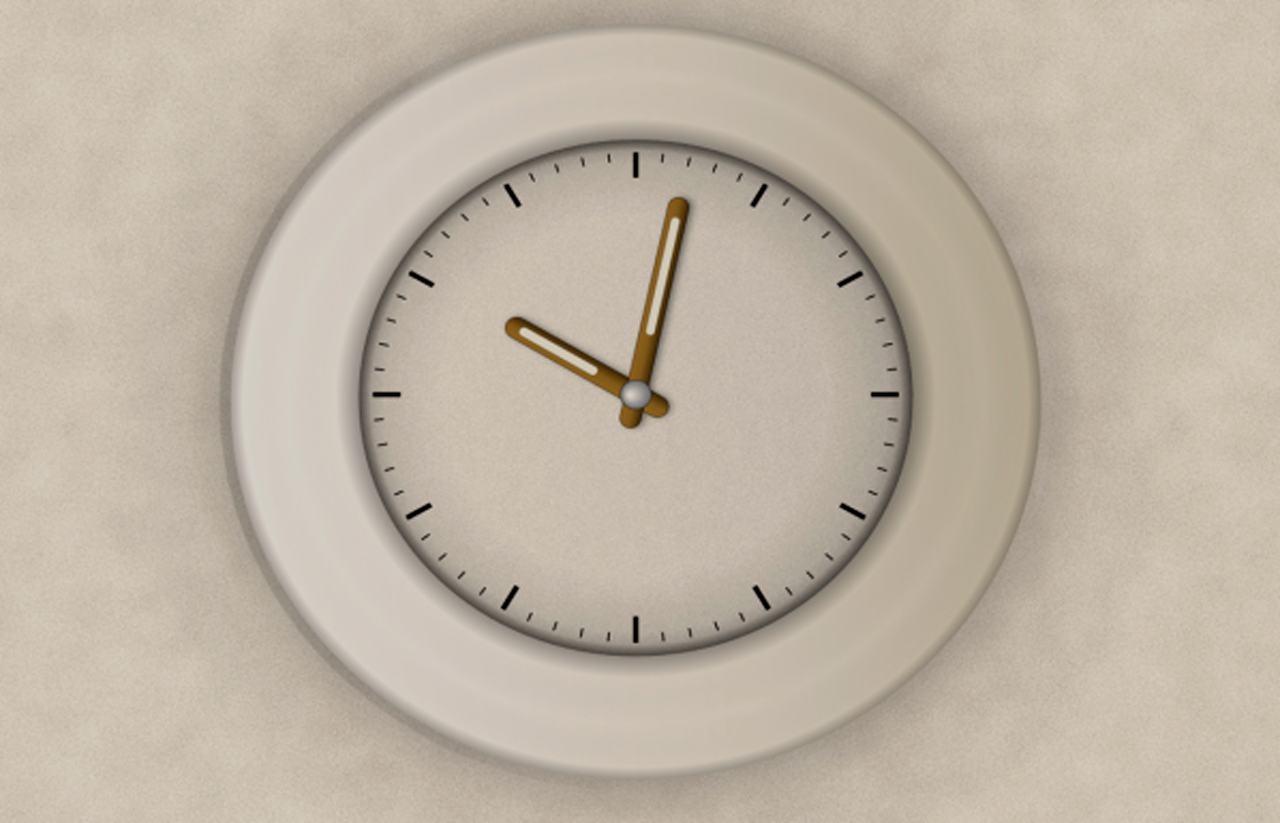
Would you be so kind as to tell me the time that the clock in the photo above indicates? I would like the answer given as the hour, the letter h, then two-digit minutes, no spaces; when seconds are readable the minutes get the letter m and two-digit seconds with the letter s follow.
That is 10h02
